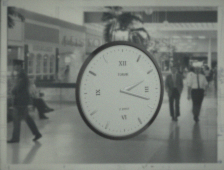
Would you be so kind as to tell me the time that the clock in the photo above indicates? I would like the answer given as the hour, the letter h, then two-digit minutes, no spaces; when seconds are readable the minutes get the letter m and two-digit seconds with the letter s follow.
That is 2h18
